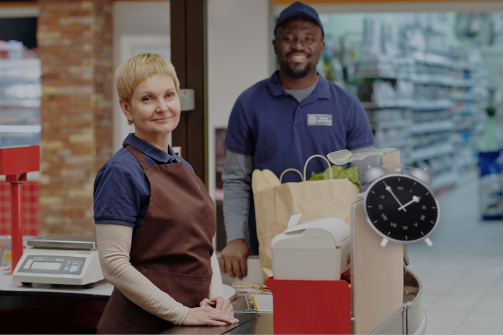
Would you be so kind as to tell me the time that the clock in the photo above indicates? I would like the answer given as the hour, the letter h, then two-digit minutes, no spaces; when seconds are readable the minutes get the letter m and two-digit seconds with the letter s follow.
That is 1h55
